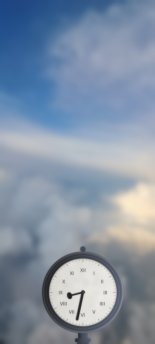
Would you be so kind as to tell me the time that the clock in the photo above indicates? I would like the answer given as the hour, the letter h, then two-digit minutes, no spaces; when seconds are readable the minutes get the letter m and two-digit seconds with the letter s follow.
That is 8h32
